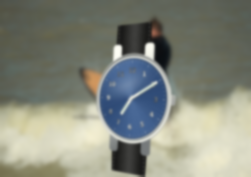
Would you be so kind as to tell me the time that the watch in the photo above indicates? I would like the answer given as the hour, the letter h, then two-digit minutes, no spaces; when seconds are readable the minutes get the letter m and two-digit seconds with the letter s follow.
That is 7h10
